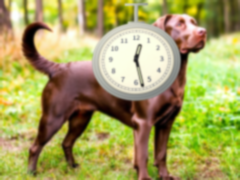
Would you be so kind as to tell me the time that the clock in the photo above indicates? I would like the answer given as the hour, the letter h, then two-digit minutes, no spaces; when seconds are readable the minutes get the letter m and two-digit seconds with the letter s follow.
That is 12h28
